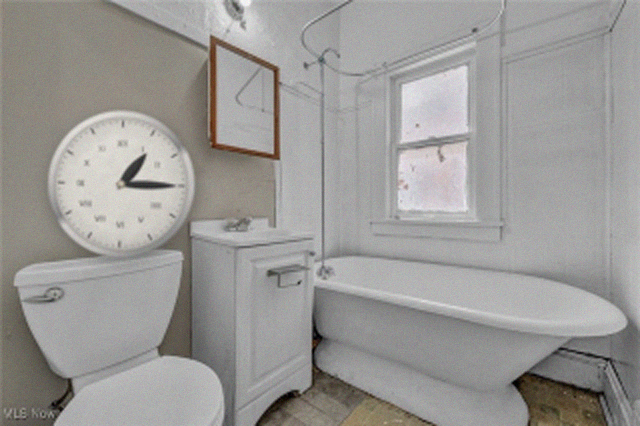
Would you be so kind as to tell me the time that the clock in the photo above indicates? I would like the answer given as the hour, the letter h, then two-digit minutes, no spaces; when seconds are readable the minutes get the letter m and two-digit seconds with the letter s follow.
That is 1h15
